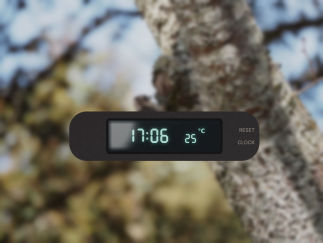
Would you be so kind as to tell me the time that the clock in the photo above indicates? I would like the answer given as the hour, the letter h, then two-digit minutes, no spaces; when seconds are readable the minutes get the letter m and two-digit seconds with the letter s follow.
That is 17h06
